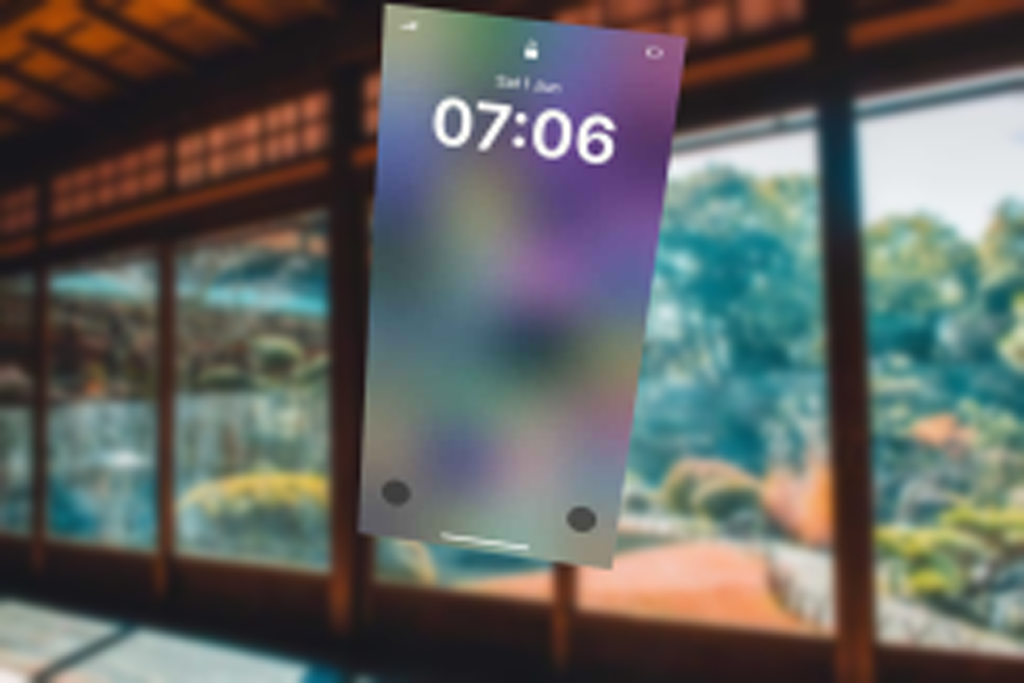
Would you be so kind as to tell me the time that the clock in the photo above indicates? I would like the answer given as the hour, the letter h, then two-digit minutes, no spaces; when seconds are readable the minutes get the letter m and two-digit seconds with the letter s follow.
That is 7h06
